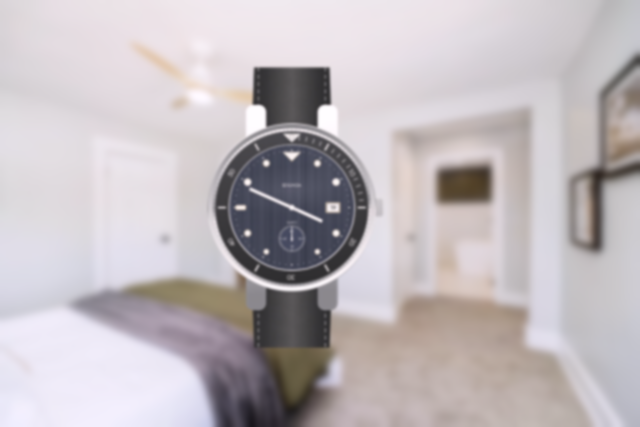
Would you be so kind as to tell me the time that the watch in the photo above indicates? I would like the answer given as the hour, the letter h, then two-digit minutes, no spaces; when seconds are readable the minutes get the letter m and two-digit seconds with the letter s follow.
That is 3h49
